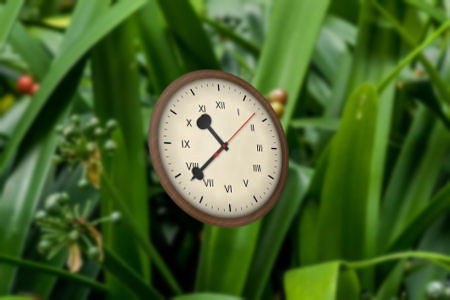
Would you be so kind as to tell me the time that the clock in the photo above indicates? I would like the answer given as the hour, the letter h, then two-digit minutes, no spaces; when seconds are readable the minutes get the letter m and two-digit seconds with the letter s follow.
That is 10h38m08s
